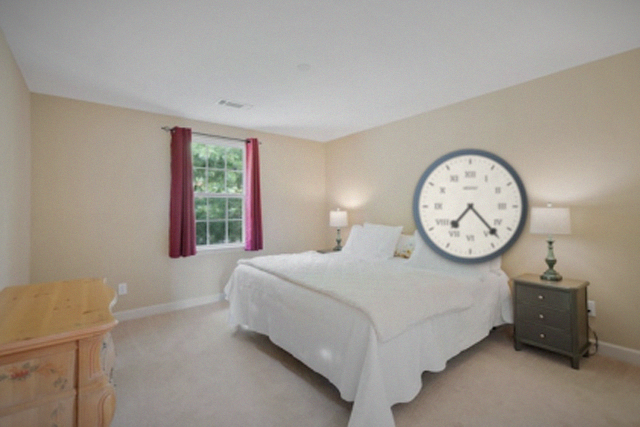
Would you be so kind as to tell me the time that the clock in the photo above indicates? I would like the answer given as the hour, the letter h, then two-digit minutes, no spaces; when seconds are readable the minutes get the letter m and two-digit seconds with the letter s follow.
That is 7h23
